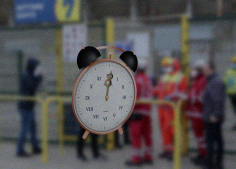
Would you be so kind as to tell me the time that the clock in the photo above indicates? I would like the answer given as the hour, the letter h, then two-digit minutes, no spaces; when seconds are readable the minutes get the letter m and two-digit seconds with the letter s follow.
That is 12h01
